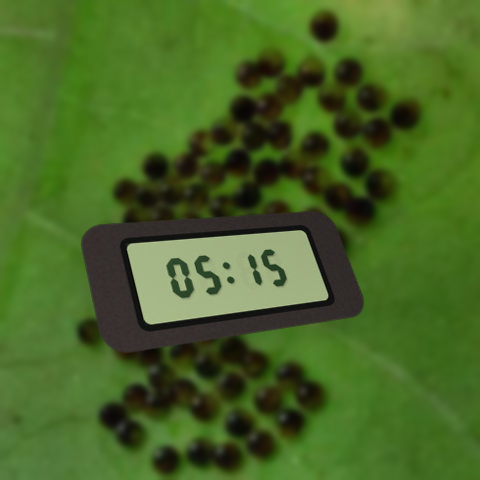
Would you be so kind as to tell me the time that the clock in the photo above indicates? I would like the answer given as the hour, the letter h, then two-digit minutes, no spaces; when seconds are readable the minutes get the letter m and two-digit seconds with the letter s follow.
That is 5h15
